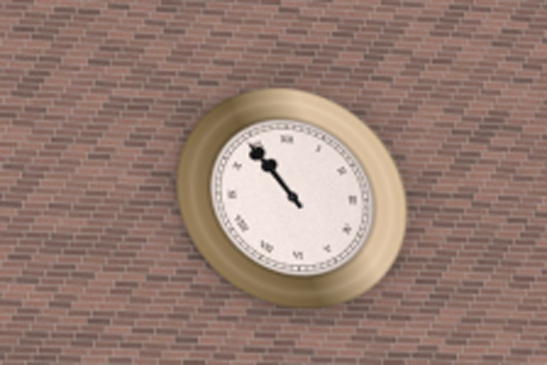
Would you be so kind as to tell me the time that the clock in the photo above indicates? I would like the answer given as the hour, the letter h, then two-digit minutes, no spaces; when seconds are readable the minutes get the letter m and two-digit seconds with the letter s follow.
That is 10h54
